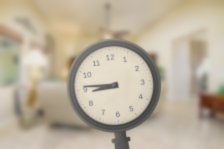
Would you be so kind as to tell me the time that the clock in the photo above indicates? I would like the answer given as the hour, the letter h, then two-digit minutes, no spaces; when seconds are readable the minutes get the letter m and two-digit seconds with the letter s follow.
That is 8h46
